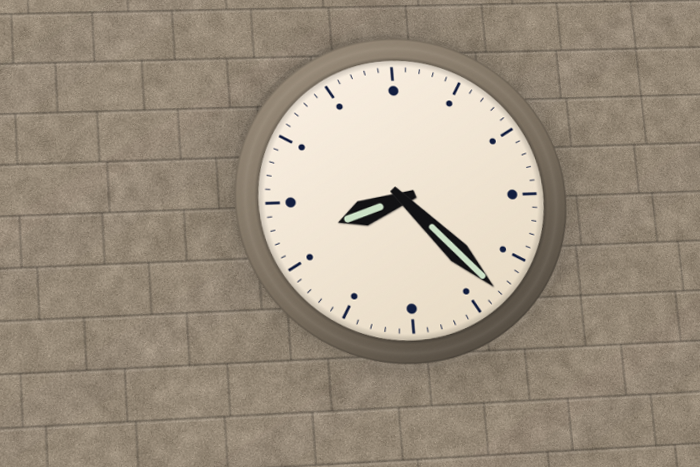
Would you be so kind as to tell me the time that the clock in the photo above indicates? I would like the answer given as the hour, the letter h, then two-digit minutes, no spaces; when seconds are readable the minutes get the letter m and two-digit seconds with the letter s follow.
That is 8h23
